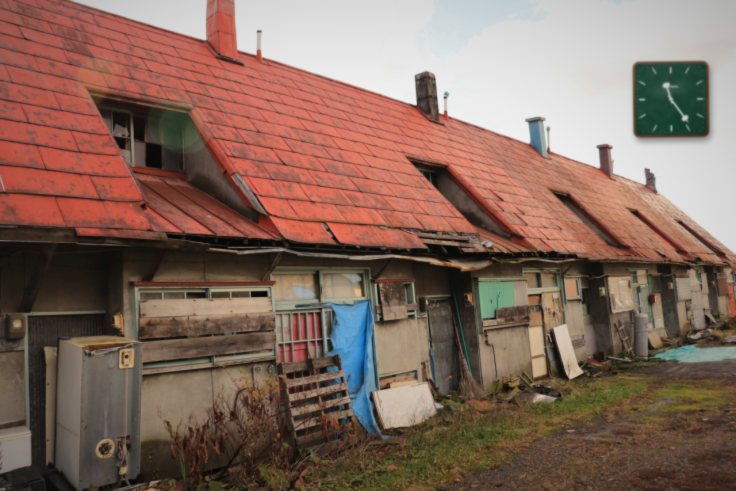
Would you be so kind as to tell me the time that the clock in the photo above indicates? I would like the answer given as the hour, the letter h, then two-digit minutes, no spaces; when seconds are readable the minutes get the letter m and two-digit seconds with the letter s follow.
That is 11h24
